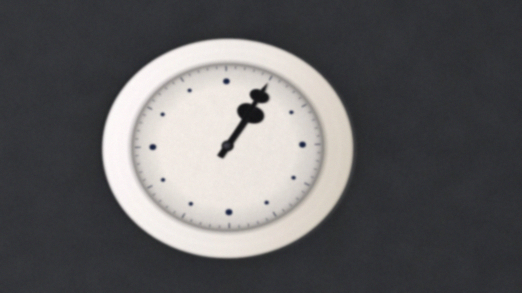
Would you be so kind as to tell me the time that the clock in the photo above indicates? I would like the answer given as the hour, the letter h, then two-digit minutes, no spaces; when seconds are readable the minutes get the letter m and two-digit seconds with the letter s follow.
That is 1h05
